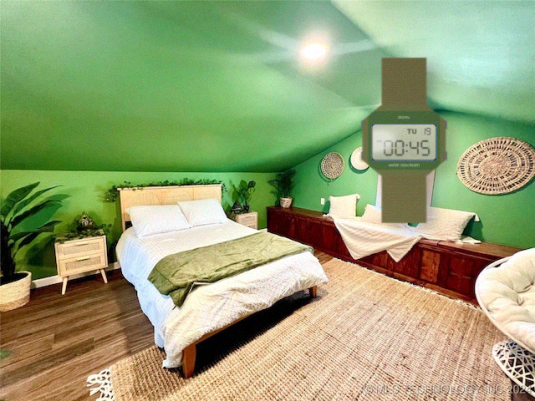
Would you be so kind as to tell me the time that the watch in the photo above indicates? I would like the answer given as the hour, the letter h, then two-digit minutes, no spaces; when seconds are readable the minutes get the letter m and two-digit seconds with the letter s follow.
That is 0h45
